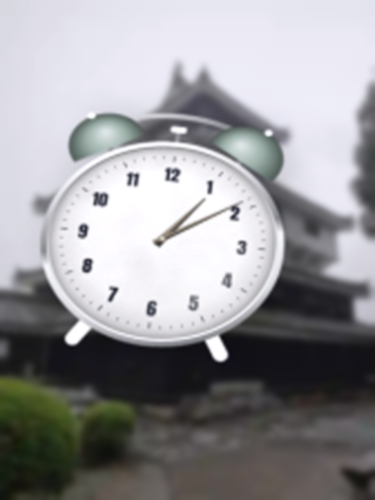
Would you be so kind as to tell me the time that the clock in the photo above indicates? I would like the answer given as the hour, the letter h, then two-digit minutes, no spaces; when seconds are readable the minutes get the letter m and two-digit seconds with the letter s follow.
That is 1h09
